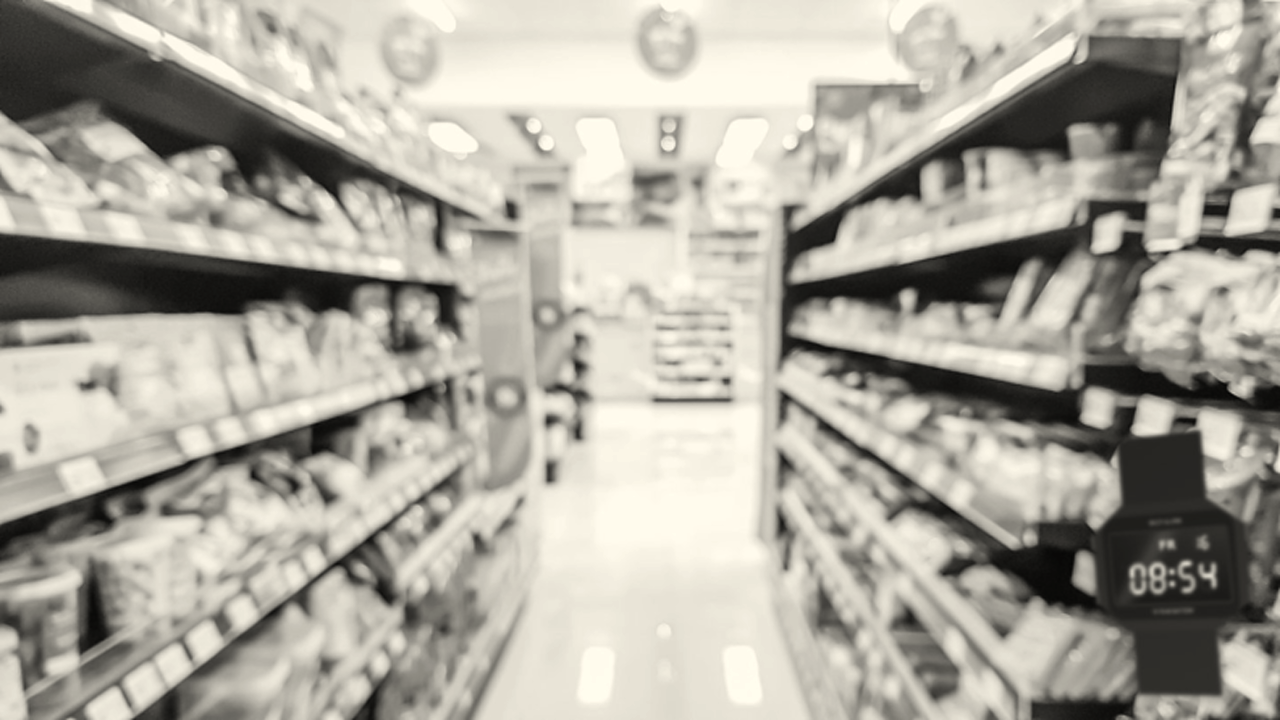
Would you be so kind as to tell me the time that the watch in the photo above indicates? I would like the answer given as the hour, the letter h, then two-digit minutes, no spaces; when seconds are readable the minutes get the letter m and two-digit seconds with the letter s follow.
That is 8h54
